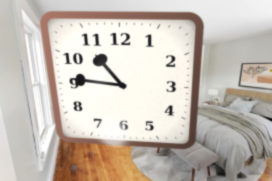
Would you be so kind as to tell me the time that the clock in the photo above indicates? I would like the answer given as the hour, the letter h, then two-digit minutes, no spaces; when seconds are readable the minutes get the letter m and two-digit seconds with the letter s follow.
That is 10h46
